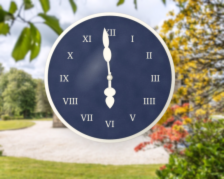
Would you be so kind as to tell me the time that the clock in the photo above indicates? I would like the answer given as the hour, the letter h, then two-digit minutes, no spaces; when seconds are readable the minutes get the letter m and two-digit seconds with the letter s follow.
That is 5h59
